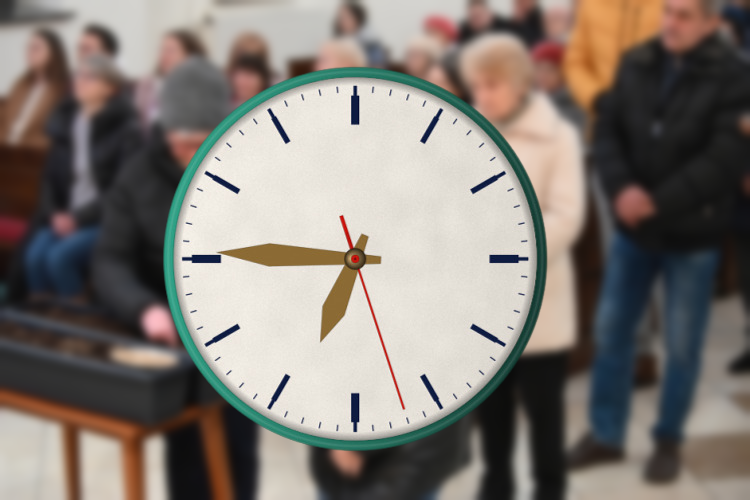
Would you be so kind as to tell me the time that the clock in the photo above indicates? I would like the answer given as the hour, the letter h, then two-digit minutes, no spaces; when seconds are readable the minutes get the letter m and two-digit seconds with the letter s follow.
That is 6h45m27s
